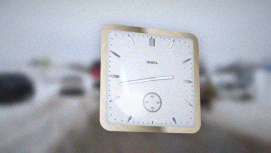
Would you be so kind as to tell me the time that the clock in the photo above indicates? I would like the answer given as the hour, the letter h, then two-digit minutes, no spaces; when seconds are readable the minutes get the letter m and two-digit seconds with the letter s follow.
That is 2h43
